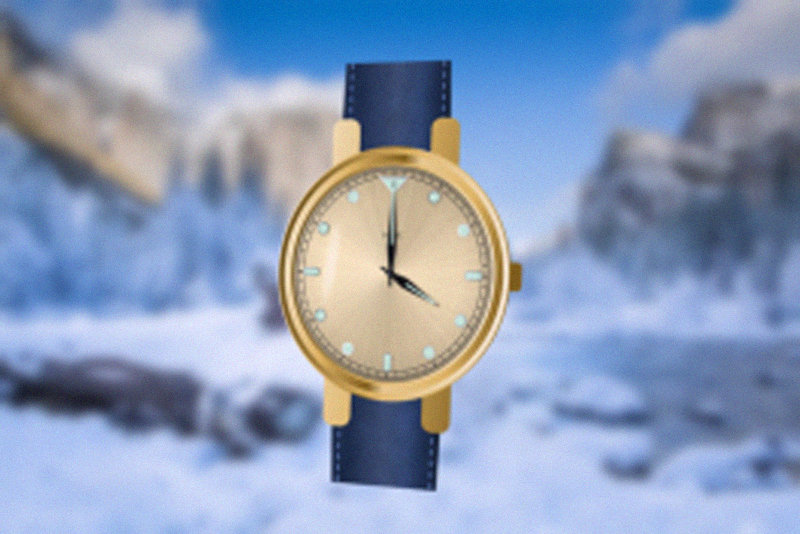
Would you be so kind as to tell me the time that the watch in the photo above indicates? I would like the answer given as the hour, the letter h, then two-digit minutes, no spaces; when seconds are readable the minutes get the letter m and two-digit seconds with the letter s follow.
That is 4h00
